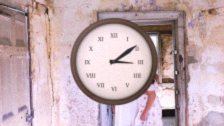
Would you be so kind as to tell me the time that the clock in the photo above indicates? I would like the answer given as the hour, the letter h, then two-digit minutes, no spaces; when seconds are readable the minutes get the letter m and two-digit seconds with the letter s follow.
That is 3h09
